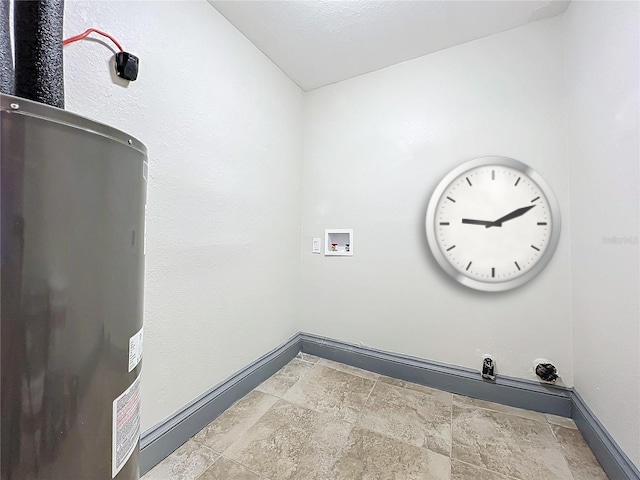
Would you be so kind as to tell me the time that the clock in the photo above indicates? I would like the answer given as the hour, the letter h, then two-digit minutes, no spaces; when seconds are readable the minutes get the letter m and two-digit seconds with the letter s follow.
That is 9h11
